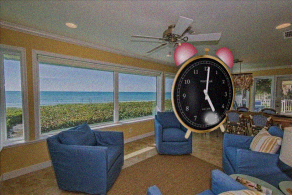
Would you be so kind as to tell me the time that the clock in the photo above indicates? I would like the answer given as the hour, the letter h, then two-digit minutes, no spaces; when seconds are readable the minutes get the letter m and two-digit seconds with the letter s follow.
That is 5h01
